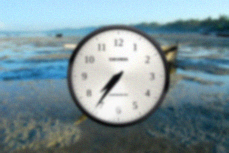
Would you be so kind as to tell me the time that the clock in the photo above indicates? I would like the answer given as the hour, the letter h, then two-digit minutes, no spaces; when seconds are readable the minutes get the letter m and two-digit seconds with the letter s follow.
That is 7h36
